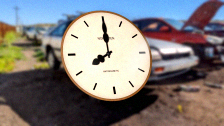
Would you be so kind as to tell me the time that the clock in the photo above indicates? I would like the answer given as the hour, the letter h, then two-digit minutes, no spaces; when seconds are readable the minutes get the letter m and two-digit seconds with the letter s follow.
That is 8h00
